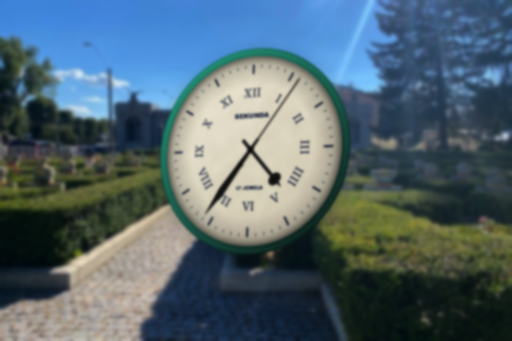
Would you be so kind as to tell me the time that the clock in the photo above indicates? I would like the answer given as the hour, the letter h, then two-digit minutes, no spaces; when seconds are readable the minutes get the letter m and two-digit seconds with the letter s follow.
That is 4h36m06s
